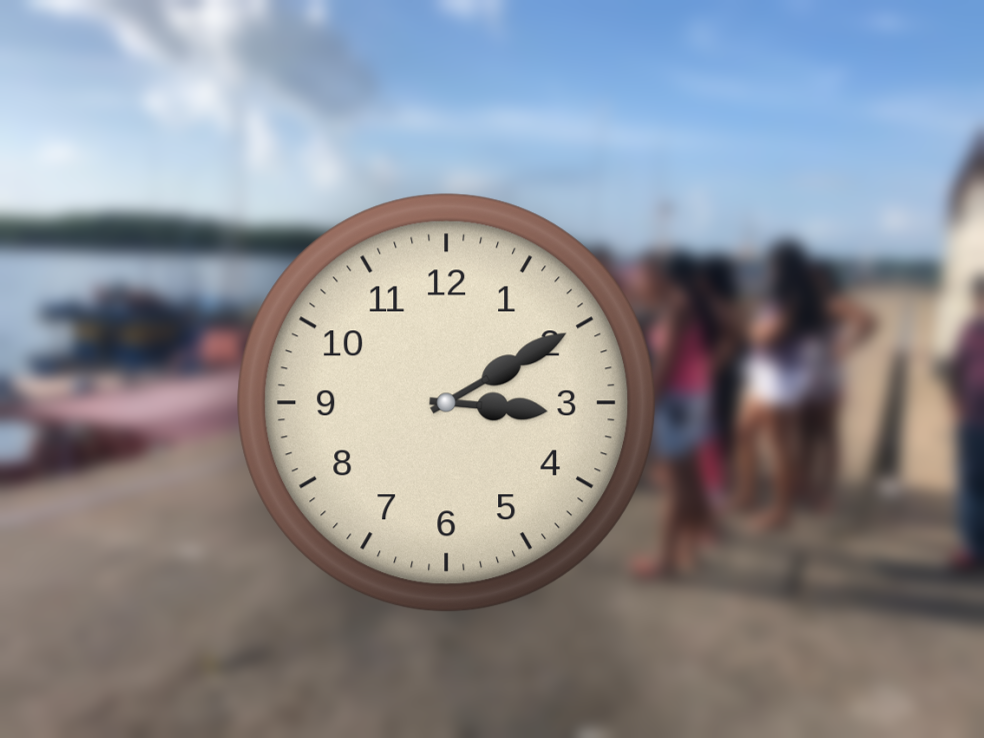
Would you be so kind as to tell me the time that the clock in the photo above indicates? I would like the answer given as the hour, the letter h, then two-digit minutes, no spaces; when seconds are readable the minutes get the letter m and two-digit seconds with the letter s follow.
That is 3h10
